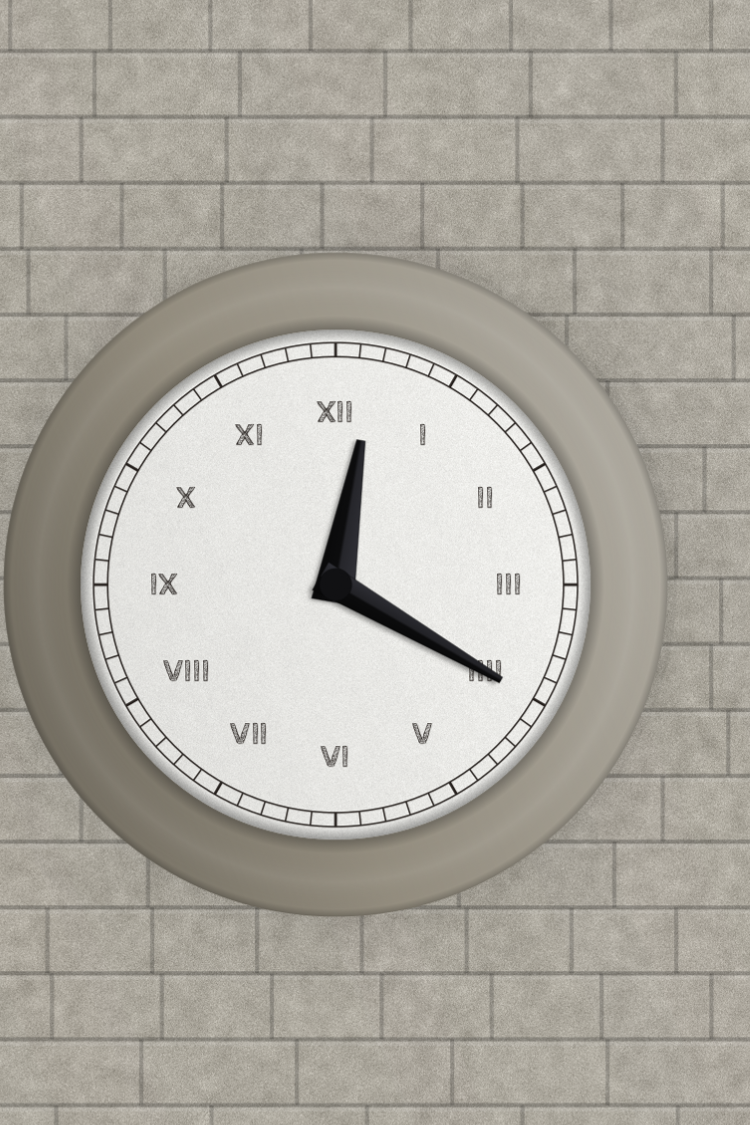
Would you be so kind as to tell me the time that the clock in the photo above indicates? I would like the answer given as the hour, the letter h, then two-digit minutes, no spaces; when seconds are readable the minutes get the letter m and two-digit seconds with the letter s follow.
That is 12h20
